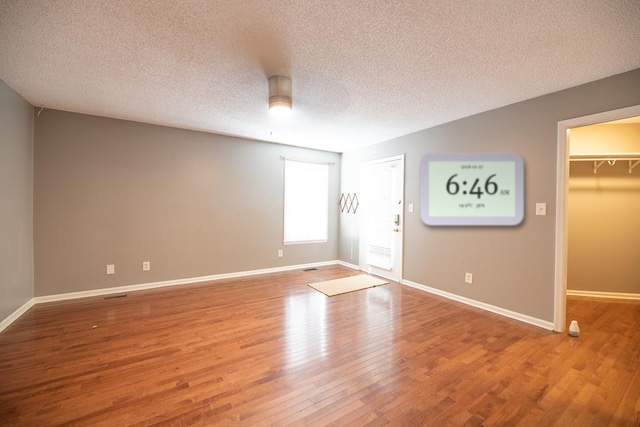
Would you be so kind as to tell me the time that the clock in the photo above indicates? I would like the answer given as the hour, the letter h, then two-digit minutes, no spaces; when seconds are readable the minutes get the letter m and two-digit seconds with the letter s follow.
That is 6h46
